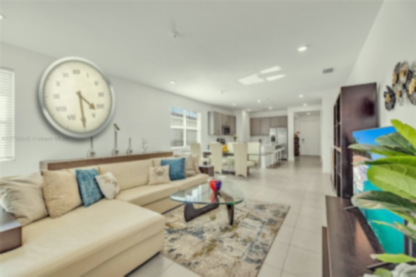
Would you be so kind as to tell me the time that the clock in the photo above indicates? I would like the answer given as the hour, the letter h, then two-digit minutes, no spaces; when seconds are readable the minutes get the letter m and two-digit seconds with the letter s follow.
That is 4h30
